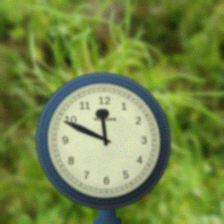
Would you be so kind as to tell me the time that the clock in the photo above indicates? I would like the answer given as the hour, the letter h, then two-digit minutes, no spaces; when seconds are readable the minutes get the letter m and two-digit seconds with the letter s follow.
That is 11h49
